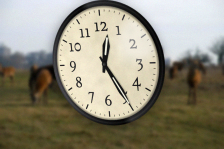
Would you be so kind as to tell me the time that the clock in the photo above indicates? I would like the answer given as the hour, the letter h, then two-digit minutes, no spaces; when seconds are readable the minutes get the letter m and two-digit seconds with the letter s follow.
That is 12h25
